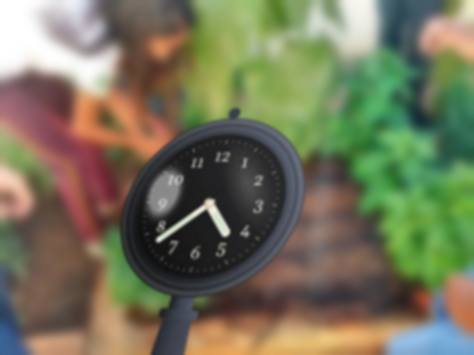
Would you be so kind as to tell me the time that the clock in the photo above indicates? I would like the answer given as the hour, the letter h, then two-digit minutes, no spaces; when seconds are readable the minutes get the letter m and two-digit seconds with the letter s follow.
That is 4h38
